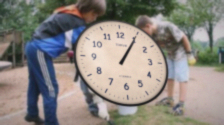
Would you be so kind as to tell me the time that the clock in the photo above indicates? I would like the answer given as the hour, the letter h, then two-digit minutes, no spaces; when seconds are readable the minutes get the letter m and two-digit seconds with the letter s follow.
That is 1h05
